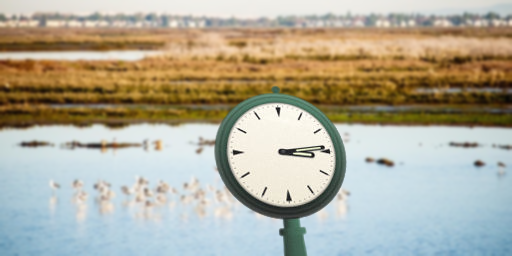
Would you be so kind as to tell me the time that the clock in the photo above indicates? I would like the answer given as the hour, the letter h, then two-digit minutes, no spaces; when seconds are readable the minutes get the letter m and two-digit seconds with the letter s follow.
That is 3h14
